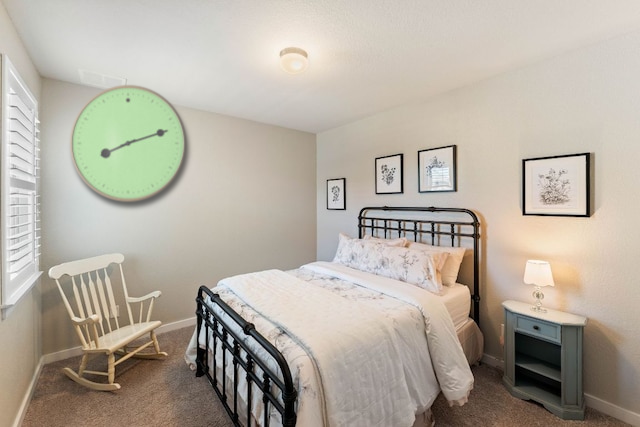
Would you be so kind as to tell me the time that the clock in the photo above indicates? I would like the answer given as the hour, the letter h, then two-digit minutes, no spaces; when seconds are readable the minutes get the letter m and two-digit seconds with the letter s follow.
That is 8h12
